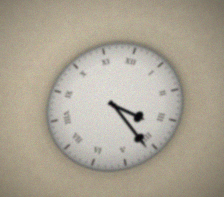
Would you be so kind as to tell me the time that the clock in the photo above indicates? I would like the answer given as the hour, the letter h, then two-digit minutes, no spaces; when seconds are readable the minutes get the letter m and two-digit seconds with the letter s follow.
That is 3h21
